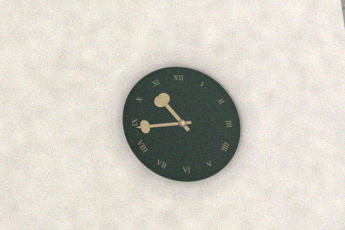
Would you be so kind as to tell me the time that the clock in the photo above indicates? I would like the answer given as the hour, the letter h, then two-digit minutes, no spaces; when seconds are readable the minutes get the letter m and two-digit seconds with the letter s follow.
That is 10h44
